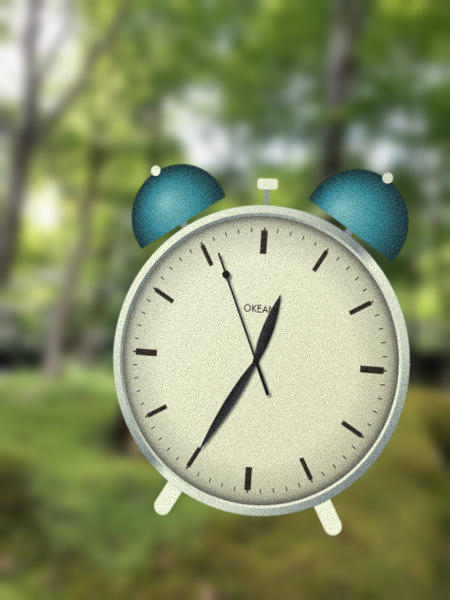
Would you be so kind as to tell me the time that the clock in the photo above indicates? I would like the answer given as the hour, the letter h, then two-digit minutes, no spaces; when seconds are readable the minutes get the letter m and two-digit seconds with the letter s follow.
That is 12h34m56s
